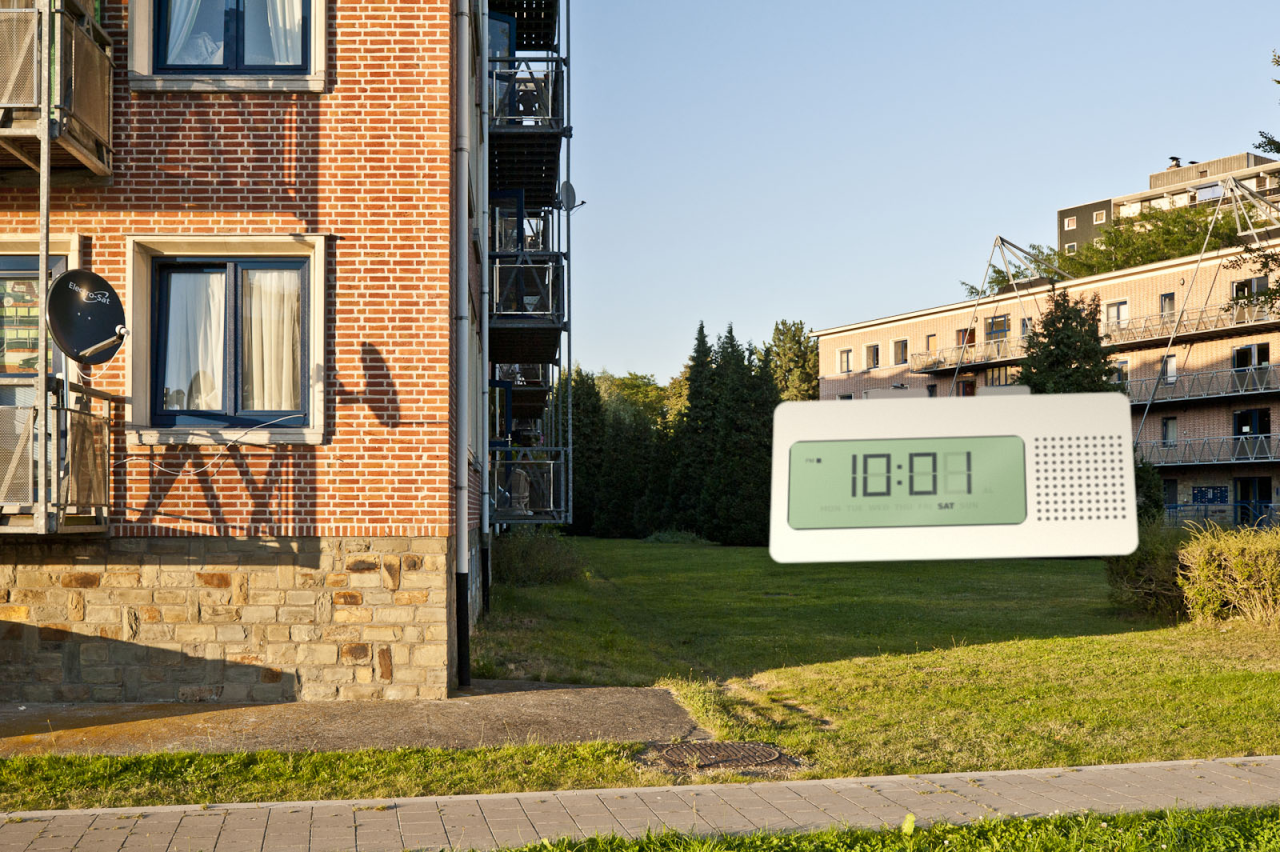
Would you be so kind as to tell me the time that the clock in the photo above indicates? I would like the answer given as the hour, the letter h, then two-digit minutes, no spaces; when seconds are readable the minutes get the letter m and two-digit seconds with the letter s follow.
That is 10h01
